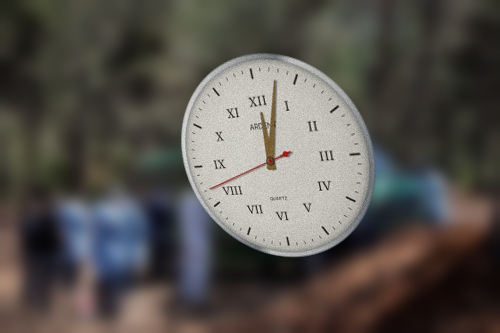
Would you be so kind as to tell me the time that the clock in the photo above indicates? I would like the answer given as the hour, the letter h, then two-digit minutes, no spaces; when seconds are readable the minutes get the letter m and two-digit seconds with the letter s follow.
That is 12h02m42s
